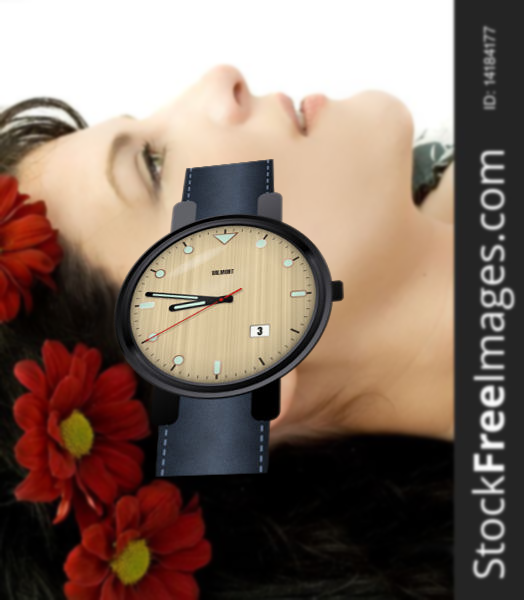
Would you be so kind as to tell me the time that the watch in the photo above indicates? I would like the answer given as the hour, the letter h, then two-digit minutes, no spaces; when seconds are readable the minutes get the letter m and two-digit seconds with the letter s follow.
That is 8h46m40s
